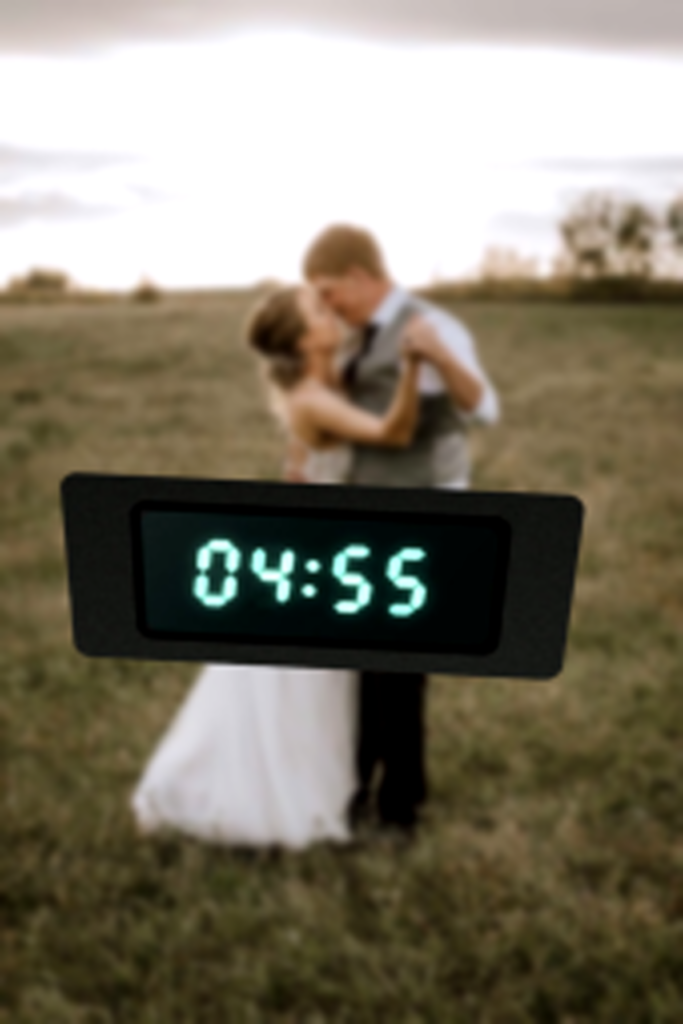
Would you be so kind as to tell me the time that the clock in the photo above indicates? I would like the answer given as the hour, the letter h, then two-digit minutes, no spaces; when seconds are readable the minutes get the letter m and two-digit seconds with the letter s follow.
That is 4h55
